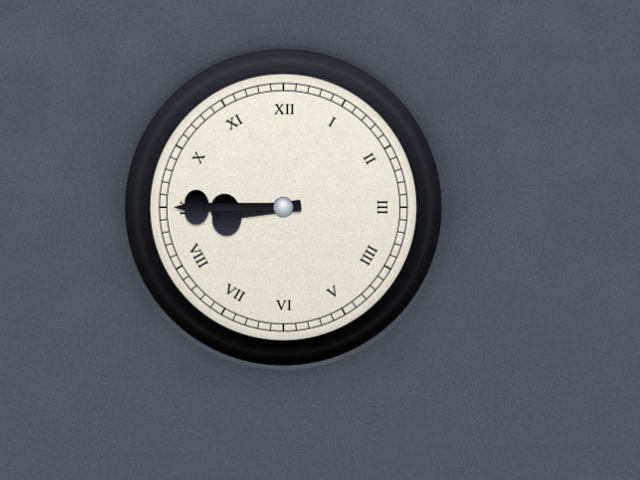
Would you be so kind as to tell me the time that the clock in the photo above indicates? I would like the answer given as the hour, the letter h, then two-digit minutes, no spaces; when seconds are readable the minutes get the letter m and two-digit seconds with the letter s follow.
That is 8h45
